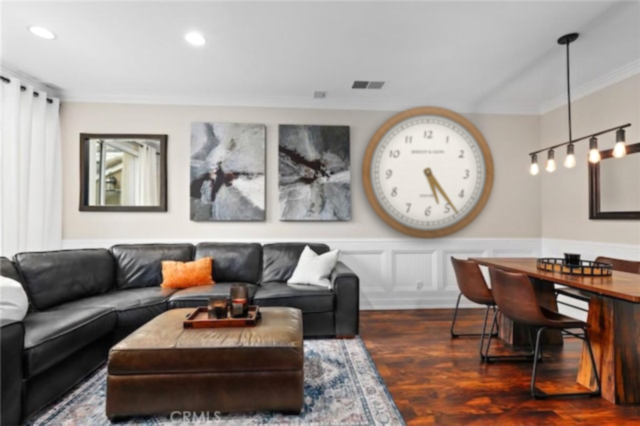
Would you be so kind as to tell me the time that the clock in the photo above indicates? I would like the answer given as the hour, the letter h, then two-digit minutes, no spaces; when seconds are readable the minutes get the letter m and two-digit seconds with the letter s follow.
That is 5h24
